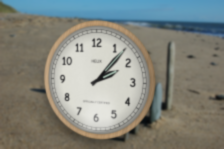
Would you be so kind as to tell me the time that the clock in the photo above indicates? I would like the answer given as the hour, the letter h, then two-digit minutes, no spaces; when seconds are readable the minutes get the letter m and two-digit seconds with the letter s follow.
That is 2h07
